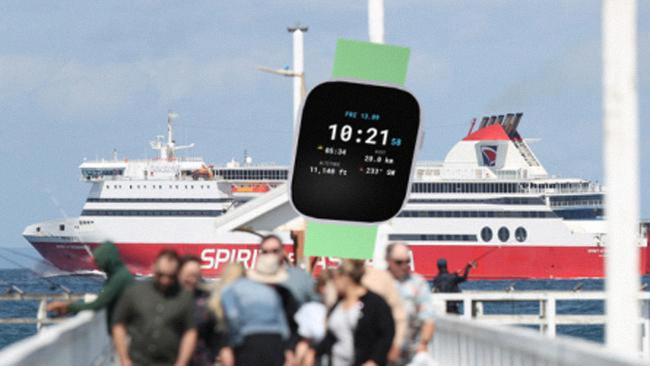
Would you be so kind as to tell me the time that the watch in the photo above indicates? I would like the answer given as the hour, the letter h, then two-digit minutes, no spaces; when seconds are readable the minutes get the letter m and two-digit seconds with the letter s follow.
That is 10h21
